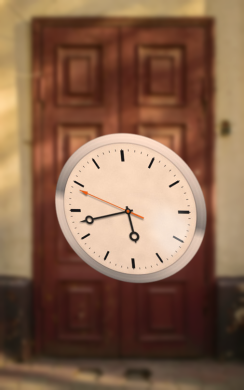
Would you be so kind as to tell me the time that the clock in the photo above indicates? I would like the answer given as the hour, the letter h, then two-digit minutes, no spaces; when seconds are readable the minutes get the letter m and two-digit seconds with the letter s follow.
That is 5h42m49s
